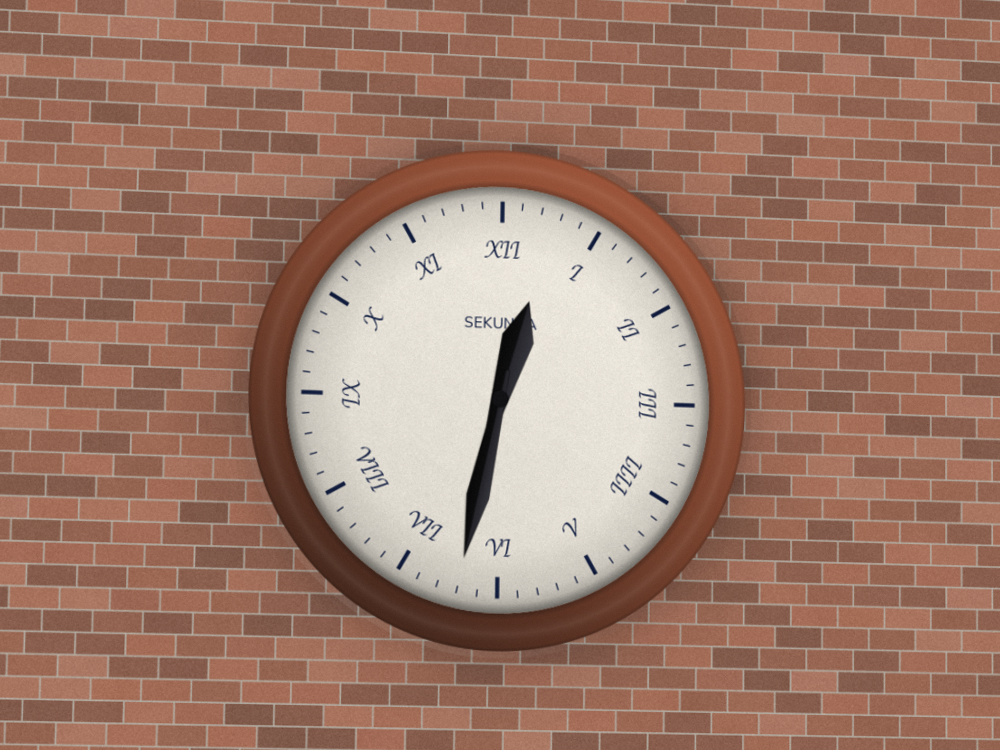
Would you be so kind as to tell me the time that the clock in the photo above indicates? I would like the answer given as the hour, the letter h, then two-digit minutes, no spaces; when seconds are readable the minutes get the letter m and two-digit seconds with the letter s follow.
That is 12h32
